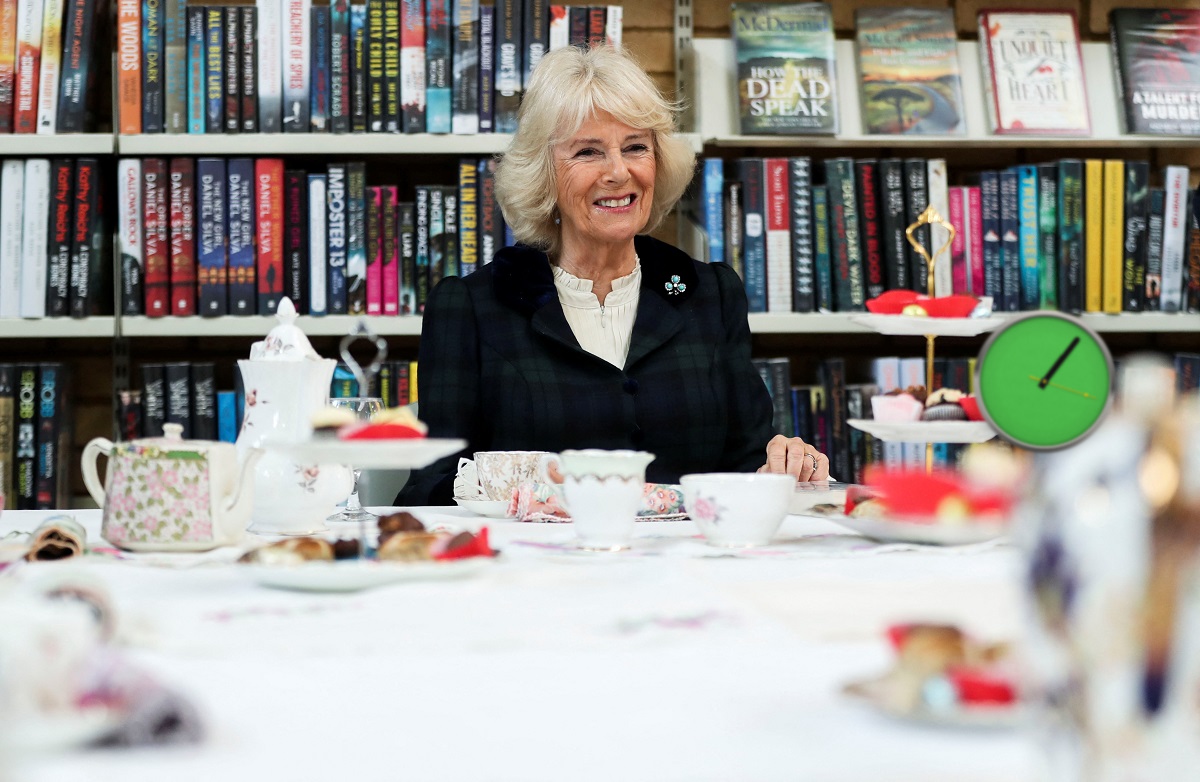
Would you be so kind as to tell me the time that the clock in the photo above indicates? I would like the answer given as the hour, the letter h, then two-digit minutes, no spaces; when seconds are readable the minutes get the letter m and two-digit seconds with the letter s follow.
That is 1h06m18s
